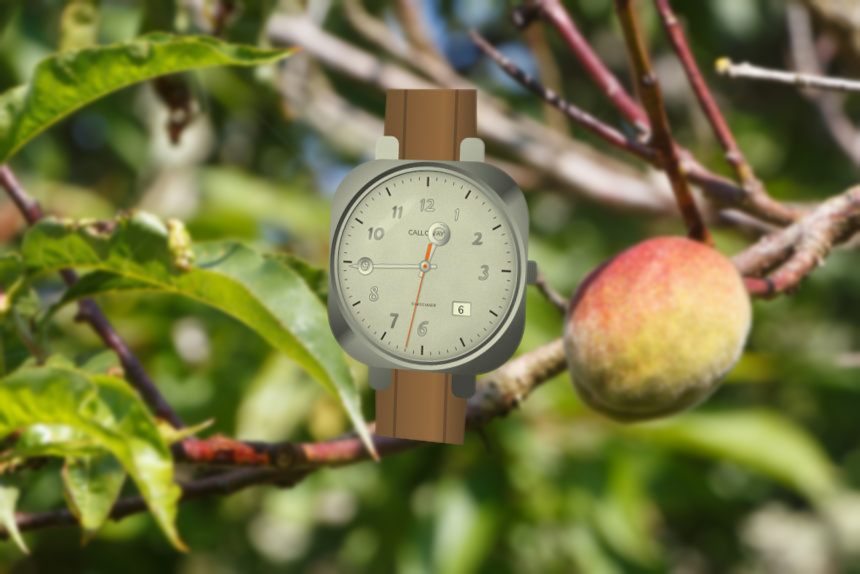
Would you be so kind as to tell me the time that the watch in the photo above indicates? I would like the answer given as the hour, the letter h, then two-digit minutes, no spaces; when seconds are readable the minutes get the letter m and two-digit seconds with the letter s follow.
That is 12h44m32s
